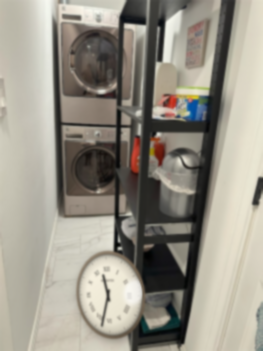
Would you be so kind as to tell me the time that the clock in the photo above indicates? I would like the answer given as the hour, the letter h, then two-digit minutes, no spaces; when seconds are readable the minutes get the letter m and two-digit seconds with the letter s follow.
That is 11h33
